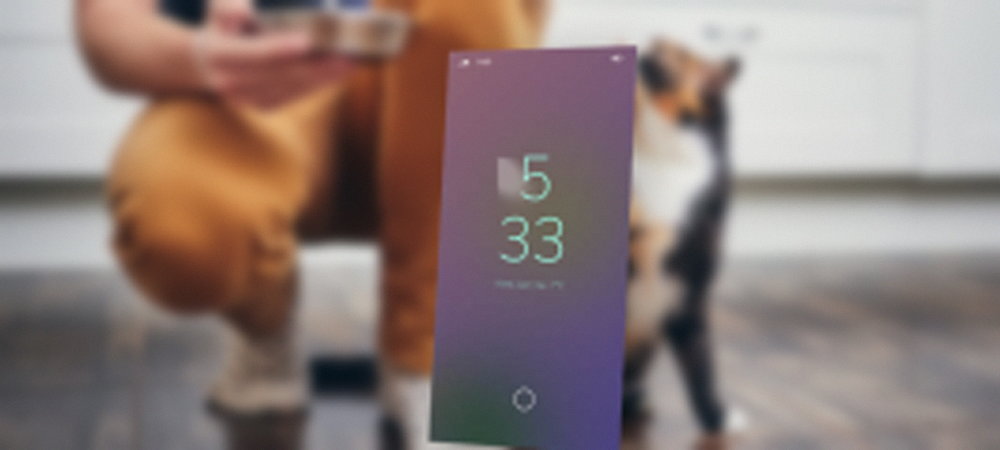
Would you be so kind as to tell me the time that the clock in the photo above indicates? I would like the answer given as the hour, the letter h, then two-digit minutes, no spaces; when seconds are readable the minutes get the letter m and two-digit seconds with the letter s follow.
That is 5h33
